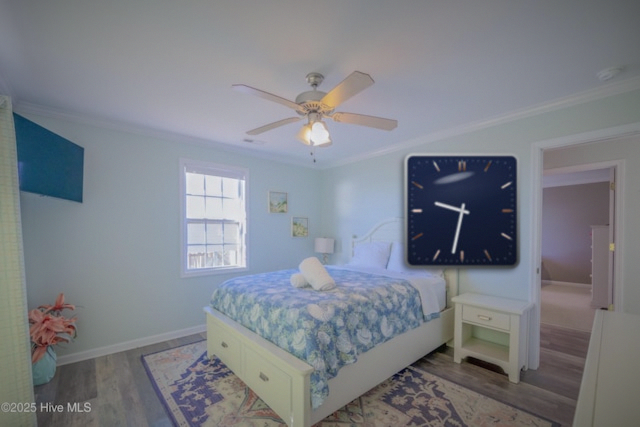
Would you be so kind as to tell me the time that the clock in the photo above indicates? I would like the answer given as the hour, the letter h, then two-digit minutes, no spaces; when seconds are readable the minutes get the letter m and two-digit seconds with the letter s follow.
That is 9h32
